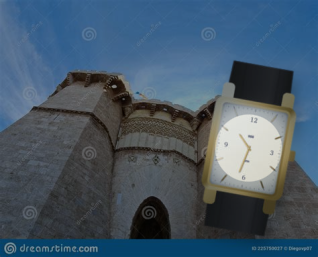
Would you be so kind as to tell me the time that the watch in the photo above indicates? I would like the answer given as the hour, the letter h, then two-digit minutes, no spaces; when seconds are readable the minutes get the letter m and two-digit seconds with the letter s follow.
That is 10h32
